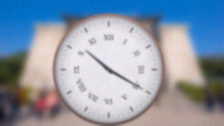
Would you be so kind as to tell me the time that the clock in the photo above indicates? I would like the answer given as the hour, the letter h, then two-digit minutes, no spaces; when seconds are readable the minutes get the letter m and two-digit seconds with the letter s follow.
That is 10h20
